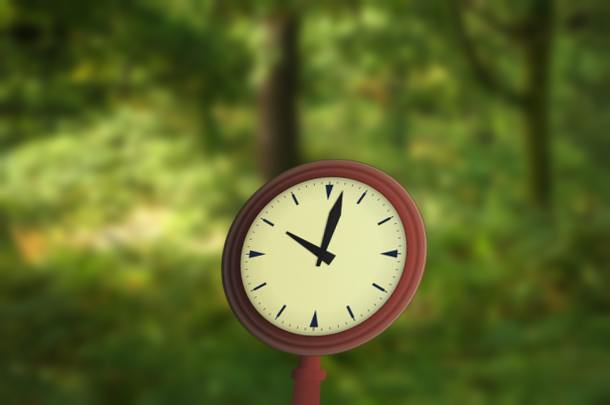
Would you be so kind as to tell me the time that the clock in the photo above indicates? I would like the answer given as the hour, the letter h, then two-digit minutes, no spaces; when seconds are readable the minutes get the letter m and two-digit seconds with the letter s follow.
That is 10h02
